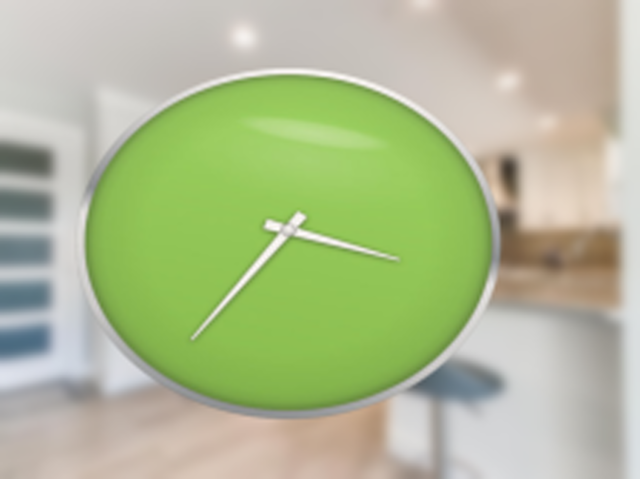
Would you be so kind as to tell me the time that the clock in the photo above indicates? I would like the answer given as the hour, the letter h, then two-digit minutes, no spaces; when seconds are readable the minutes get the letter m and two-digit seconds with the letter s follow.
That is 3h36
